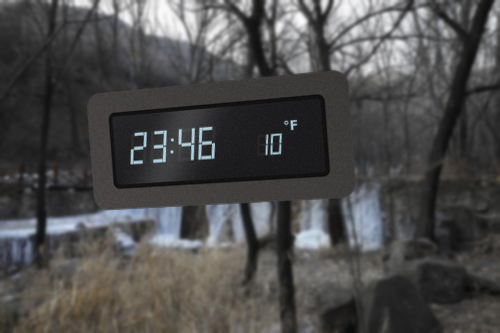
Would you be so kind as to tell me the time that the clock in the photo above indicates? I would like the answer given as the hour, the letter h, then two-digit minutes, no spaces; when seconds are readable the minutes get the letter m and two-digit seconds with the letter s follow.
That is 23h46
